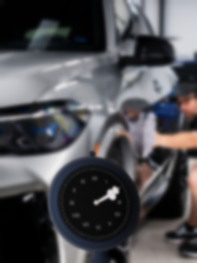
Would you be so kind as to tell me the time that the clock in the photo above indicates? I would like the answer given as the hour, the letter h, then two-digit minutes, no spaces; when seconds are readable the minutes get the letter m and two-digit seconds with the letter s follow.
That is 2h10
